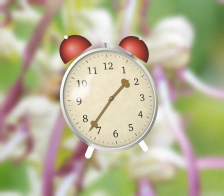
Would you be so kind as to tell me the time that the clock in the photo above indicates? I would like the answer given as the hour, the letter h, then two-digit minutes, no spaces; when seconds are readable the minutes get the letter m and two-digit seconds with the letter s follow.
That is 1h37
